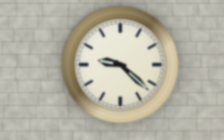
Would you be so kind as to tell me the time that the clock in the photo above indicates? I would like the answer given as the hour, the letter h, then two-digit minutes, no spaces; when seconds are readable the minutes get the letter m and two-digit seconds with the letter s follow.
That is 9h22
